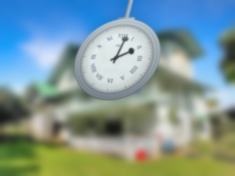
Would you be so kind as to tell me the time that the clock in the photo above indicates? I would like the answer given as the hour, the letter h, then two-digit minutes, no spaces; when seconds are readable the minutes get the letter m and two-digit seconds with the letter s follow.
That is 2h02
